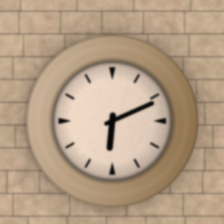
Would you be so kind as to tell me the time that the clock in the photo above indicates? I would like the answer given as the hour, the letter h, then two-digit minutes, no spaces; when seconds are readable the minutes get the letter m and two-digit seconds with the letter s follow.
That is 6h11
